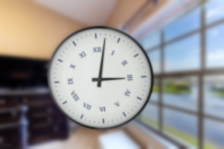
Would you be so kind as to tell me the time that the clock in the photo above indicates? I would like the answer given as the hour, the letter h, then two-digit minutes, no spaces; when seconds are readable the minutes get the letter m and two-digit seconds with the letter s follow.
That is 3h02
